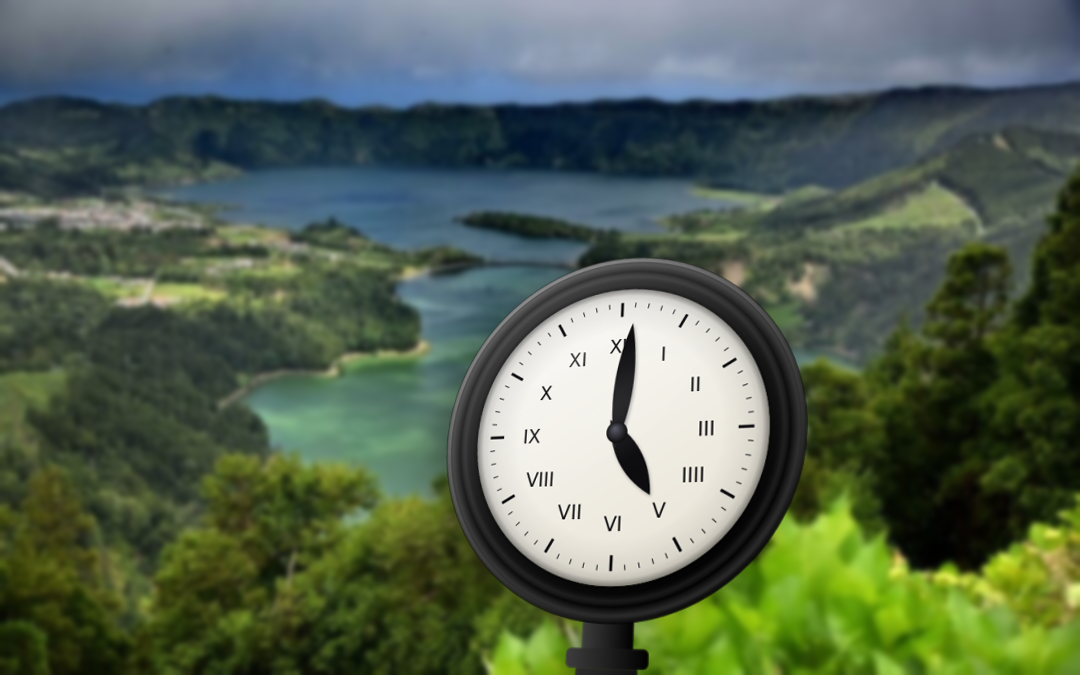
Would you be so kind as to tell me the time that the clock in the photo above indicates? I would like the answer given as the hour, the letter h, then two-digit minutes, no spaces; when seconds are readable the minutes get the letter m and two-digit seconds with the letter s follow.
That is 5h01
